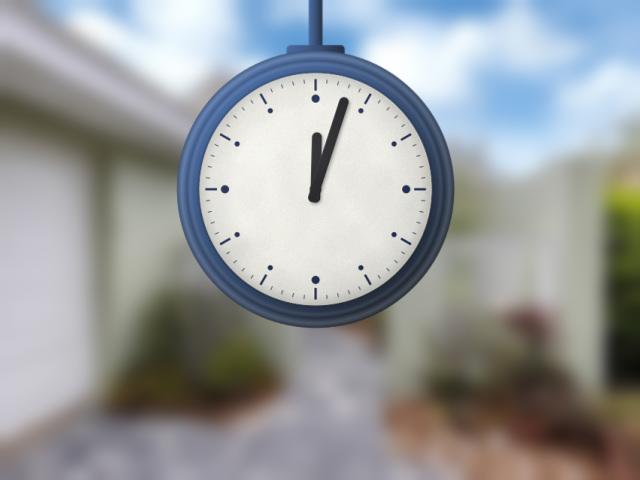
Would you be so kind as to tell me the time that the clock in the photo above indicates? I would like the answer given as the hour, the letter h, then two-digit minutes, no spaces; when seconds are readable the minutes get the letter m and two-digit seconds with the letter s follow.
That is 12h03
